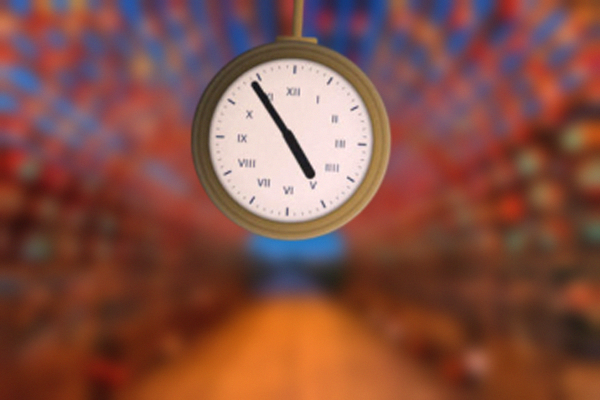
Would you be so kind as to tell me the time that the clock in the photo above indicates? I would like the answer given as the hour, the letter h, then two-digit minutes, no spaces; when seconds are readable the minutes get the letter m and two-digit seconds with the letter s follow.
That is 4h54
